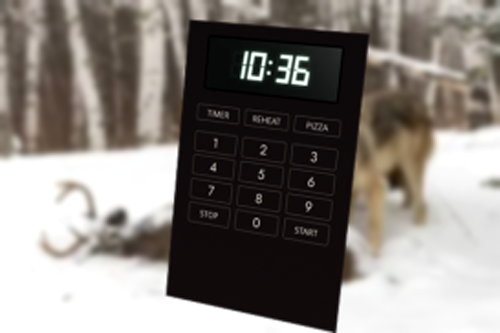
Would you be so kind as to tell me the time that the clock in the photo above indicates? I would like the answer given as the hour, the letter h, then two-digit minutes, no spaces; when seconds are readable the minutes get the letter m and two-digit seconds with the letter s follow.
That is 10h36
